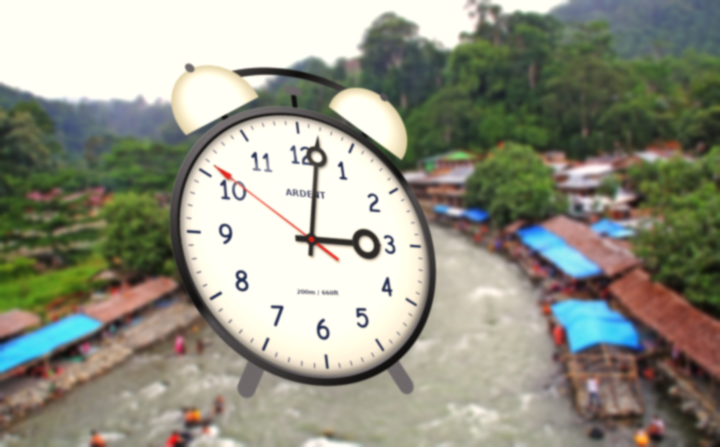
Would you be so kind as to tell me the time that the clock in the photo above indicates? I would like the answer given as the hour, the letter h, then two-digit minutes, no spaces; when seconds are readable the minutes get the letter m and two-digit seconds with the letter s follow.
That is 3h01m51s
